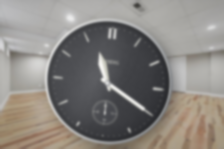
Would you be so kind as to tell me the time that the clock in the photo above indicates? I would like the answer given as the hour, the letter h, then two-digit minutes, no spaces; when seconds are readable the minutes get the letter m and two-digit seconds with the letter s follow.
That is 11h20
